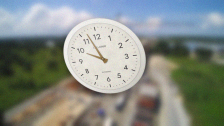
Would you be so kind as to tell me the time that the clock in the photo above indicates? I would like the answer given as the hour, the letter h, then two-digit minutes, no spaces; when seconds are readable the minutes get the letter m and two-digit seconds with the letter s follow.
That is 9h57
